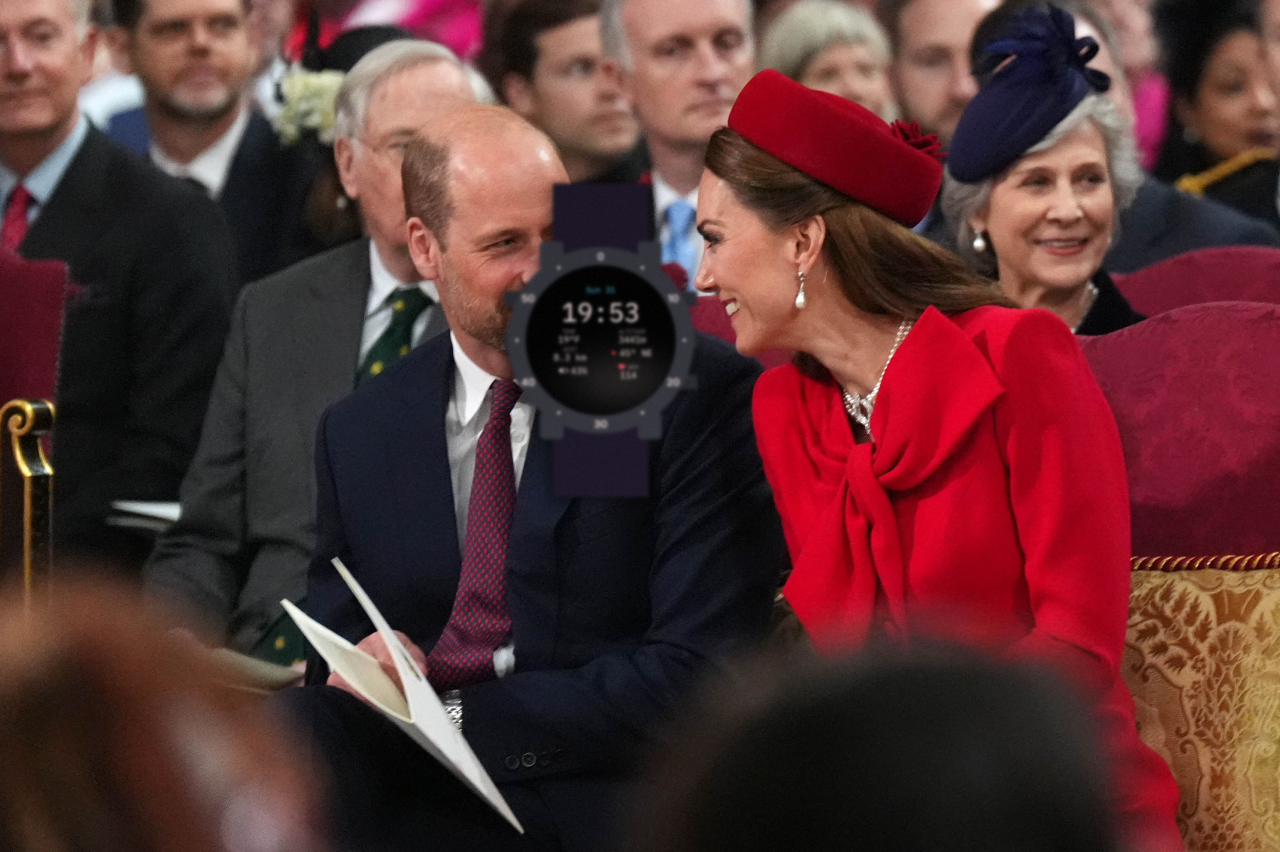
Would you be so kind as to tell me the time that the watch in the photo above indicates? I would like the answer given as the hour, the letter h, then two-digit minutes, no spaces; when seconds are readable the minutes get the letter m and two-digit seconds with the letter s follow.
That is 19h53
